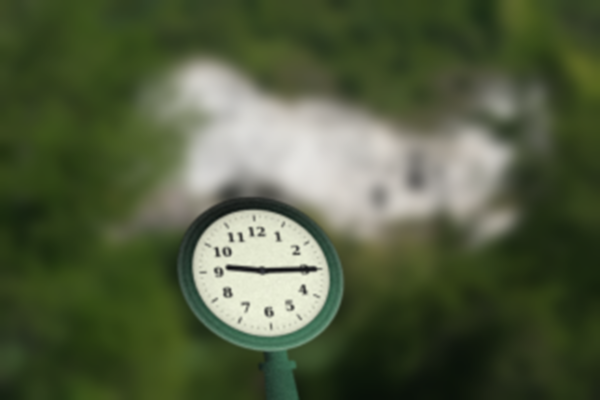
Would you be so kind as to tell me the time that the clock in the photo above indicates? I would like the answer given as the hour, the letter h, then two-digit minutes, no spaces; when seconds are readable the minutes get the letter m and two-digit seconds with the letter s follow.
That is 9h15
